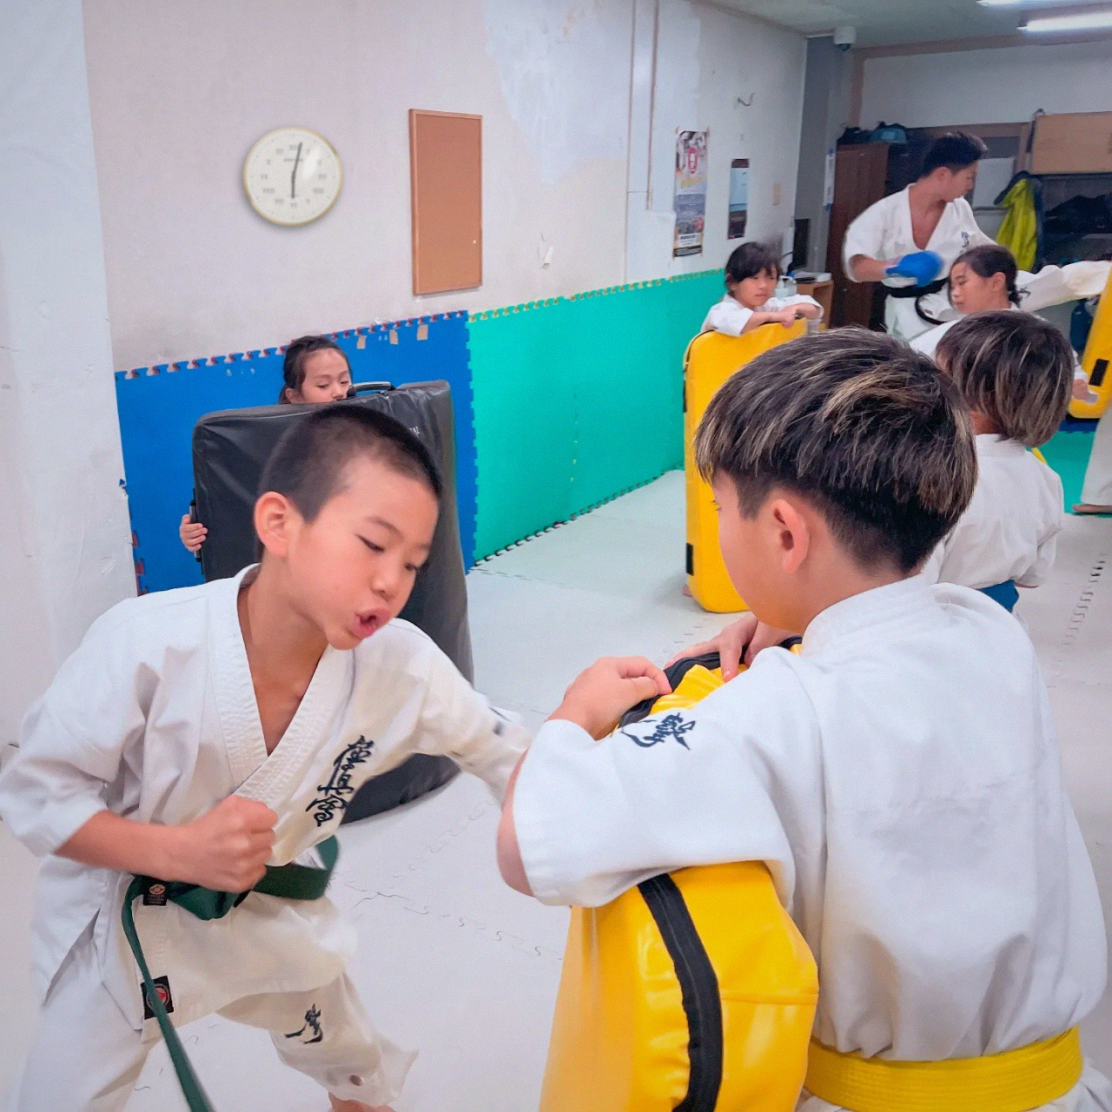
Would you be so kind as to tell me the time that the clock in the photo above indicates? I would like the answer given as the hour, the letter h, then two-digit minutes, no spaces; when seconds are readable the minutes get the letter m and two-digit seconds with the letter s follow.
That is 6h02
